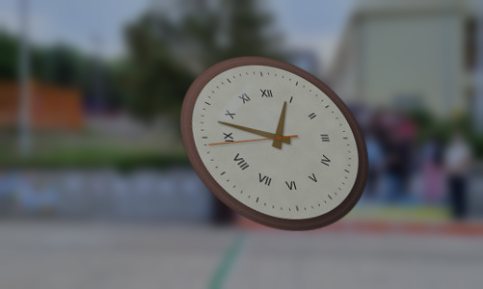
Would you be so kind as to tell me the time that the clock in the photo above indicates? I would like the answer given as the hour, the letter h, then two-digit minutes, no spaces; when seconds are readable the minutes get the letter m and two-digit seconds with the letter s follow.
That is 12h47m44s
